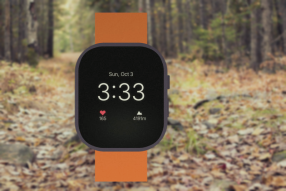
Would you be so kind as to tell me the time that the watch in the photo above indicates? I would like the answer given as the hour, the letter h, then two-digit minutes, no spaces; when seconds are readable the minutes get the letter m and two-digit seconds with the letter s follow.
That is 3h33
